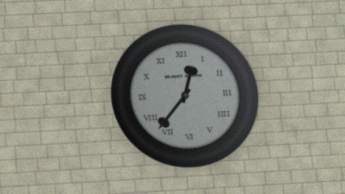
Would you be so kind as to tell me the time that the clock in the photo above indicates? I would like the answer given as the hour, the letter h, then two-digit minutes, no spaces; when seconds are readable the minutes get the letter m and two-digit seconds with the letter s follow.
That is 12h37
